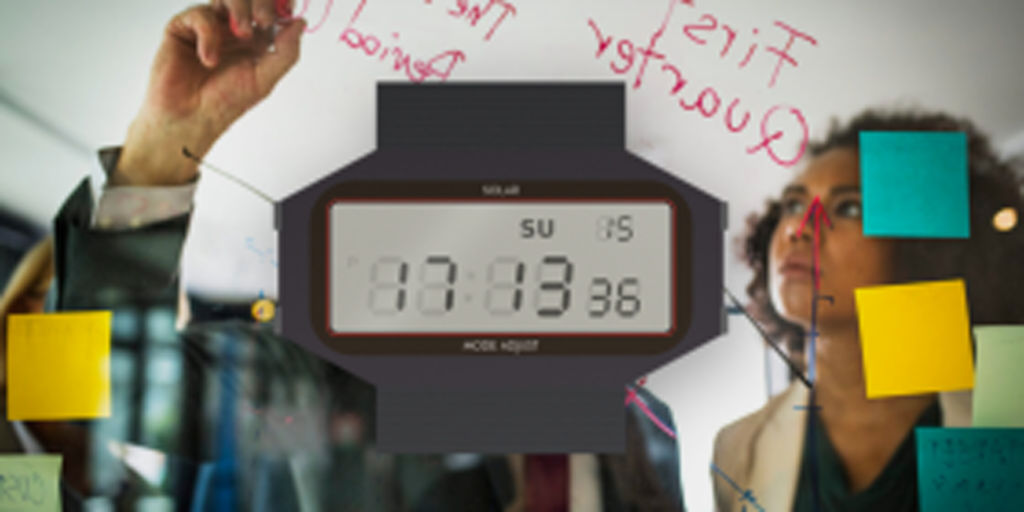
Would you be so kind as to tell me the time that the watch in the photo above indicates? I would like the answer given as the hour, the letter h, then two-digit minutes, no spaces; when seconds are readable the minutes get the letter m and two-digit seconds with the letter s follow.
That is 17h13m36s
